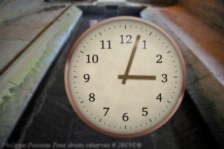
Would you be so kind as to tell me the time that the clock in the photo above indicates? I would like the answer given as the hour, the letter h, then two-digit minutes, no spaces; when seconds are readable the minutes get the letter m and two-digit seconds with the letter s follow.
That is 3h03
